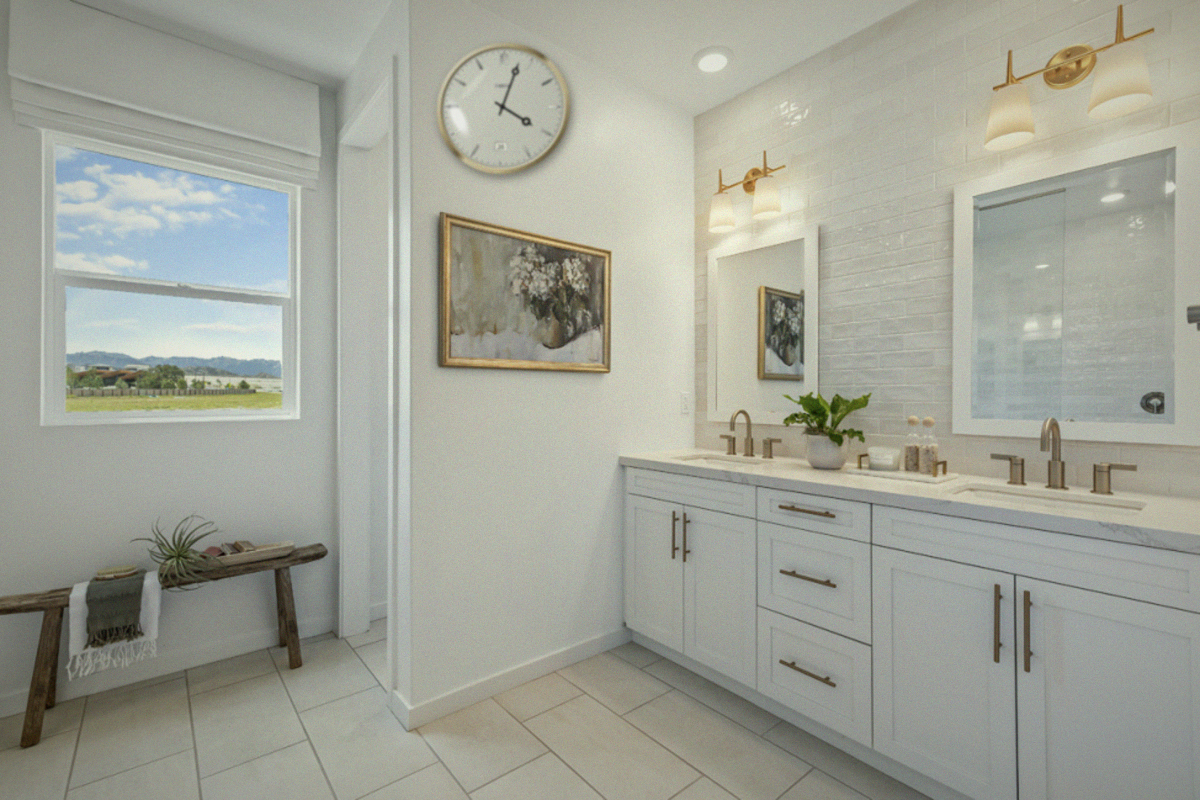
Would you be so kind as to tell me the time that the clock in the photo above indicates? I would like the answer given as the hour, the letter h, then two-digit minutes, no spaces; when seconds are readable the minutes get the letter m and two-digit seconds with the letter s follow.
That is 4h03
